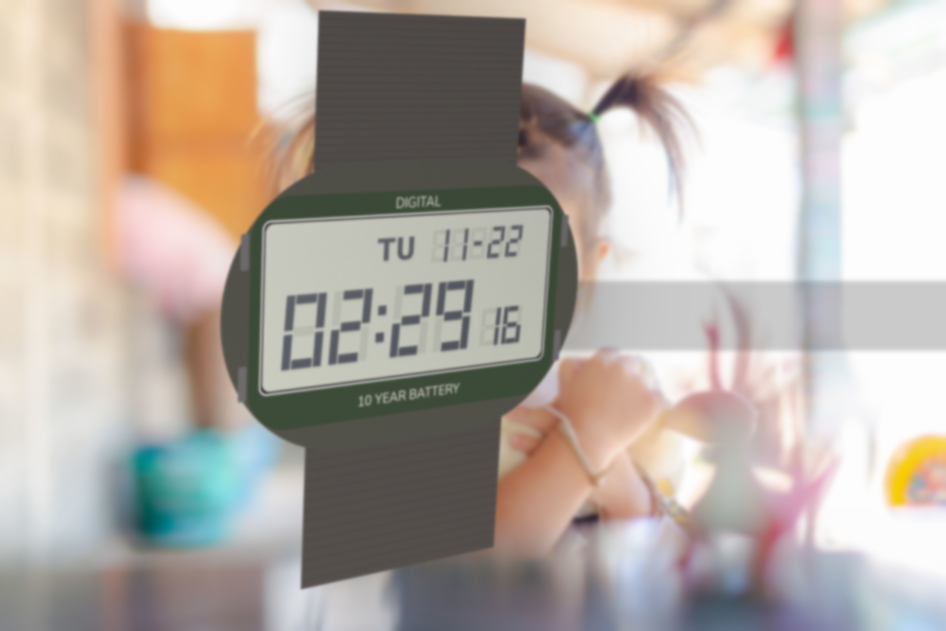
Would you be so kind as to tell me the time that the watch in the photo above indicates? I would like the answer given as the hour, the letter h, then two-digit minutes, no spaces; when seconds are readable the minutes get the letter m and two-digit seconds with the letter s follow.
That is 2h29m16s
